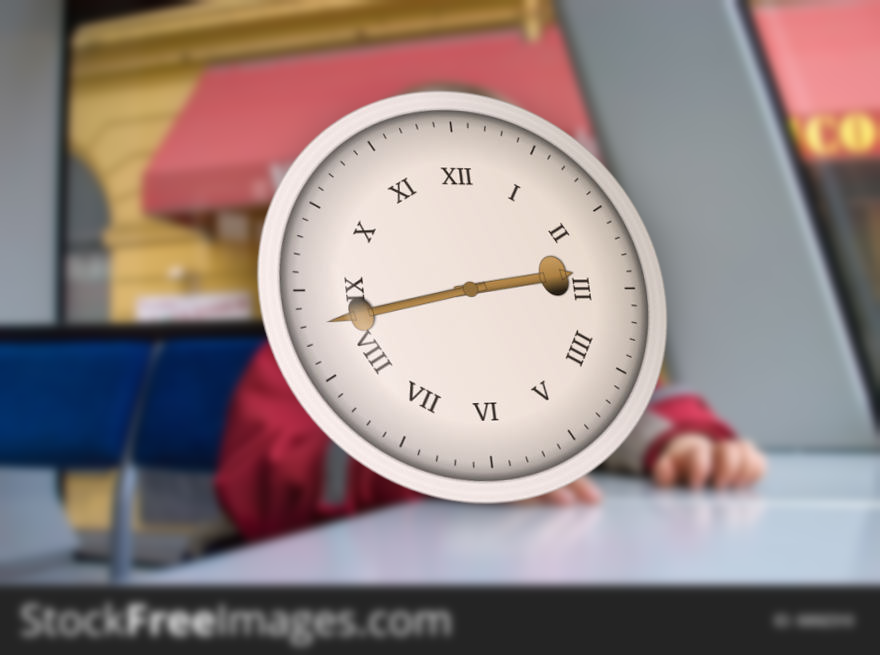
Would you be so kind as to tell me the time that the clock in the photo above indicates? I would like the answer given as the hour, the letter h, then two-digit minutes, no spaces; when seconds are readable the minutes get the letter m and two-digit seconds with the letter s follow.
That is 2h43
